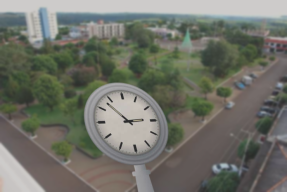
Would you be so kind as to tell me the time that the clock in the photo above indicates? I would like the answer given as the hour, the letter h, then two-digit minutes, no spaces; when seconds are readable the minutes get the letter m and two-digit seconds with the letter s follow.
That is 2h53
